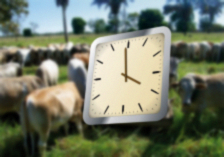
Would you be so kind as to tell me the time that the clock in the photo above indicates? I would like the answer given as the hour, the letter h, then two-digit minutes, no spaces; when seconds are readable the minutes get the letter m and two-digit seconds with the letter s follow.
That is 3h59
